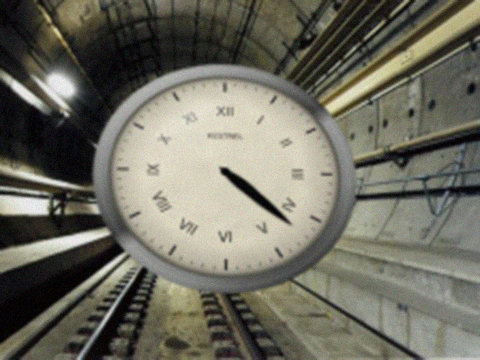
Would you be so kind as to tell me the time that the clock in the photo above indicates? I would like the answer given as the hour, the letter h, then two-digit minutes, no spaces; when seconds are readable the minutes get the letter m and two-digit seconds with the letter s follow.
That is 4h22
